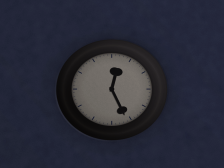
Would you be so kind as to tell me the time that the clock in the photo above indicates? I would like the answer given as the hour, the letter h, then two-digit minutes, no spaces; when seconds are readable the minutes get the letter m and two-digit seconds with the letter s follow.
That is 12h26
